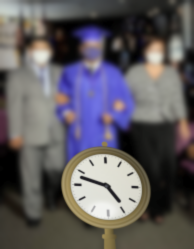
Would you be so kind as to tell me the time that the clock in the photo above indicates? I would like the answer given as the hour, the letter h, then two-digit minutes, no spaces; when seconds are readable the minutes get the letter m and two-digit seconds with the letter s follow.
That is 4h48
